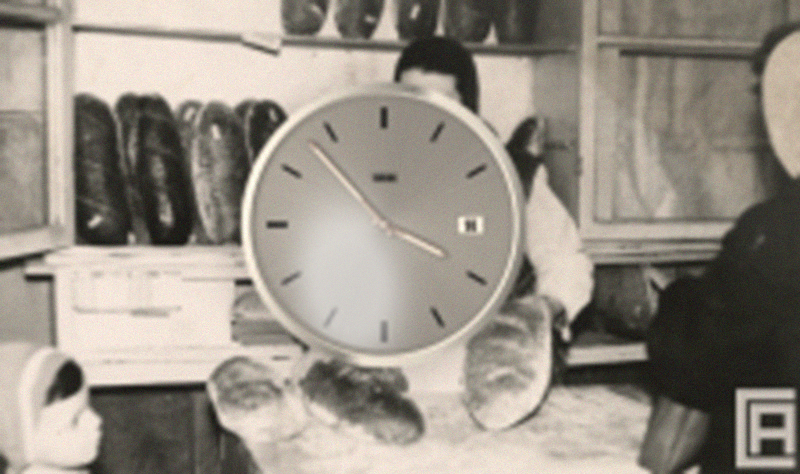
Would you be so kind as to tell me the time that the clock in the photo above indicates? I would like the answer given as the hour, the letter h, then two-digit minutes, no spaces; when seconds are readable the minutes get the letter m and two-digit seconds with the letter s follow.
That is 3h53
